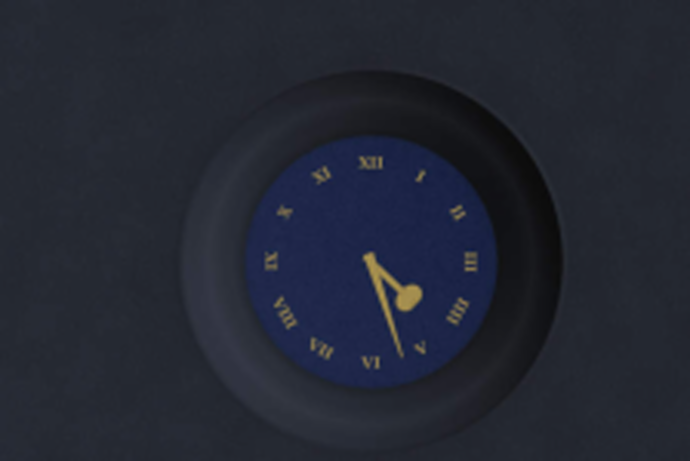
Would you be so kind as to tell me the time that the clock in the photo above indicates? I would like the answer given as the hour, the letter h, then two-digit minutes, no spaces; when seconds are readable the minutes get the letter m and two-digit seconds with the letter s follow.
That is 4h27
